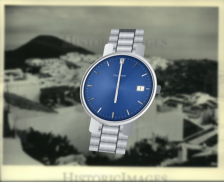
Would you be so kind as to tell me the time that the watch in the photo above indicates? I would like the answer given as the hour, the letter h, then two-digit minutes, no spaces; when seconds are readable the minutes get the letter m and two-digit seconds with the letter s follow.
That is 6h00
